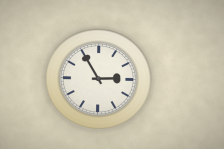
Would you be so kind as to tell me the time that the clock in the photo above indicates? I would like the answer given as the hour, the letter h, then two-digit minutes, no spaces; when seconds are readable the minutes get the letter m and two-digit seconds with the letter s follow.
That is 2h55
